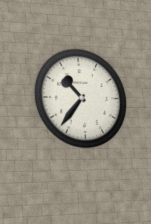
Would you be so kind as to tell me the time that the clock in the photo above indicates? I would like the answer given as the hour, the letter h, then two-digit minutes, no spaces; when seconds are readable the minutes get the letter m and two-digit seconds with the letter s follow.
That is 10h37
